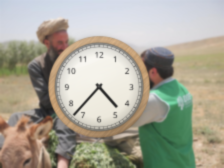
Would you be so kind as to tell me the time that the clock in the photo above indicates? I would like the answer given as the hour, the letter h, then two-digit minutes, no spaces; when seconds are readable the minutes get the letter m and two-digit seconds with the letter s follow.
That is 4h37
